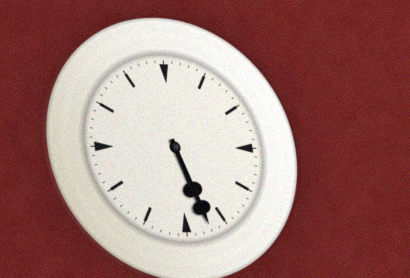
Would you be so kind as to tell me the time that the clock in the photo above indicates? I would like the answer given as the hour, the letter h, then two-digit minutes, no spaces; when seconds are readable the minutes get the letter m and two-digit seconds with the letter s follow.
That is 5h27
